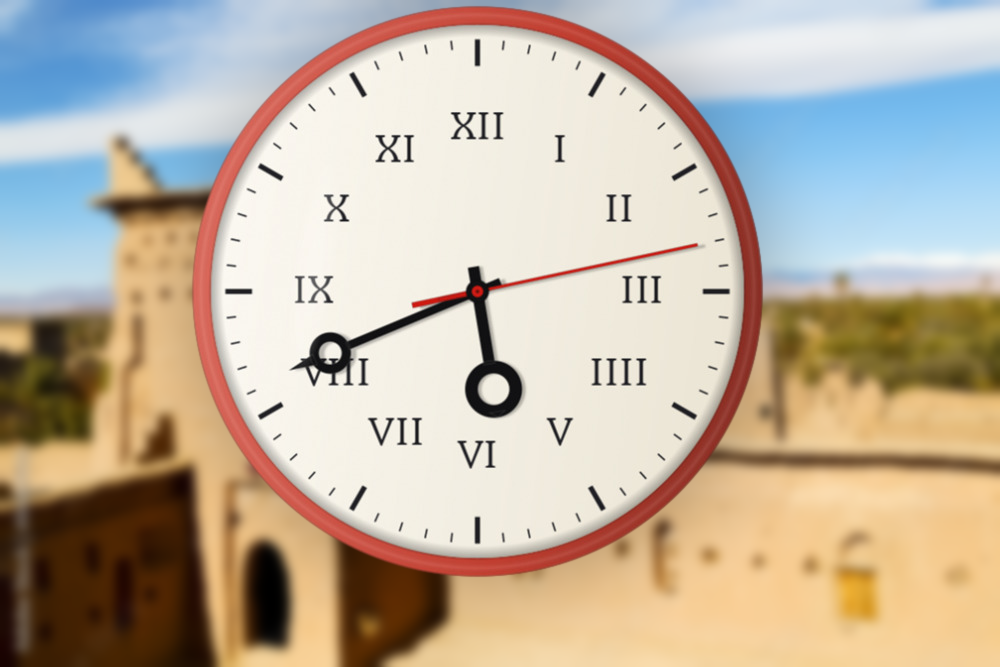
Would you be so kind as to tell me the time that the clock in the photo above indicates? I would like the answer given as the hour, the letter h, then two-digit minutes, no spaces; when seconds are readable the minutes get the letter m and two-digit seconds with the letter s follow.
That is 5h41m13s
